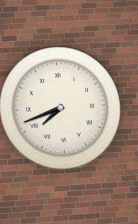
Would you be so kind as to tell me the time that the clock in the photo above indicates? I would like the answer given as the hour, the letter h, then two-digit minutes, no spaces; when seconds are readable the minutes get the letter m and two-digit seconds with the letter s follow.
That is 7h42
